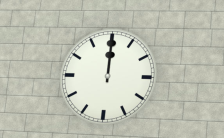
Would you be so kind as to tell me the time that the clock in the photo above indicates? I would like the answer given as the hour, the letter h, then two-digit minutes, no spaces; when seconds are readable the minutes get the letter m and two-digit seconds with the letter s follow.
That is 12h00
